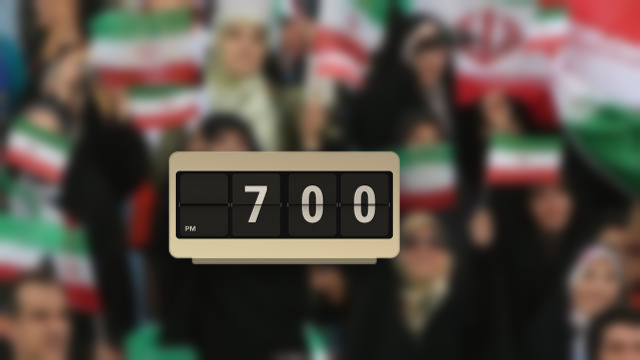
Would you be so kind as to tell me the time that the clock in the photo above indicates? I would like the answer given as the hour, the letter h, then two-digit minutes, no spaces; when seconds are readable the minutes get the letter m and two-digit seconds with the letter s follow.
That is 7h00
